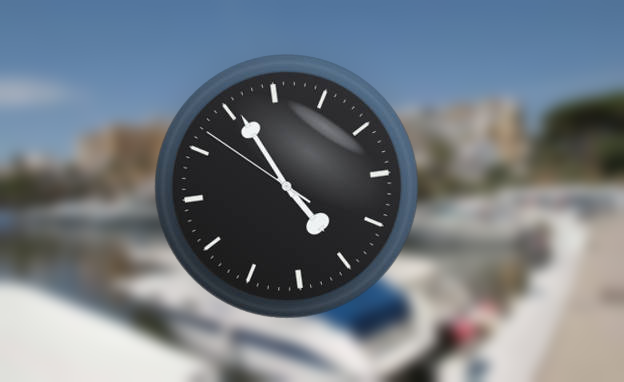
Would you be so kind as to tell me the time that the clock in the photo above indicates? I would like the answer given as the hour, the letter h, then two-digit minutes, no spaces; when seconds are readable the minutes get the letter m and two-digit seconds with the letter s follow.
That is 4h55m52s
